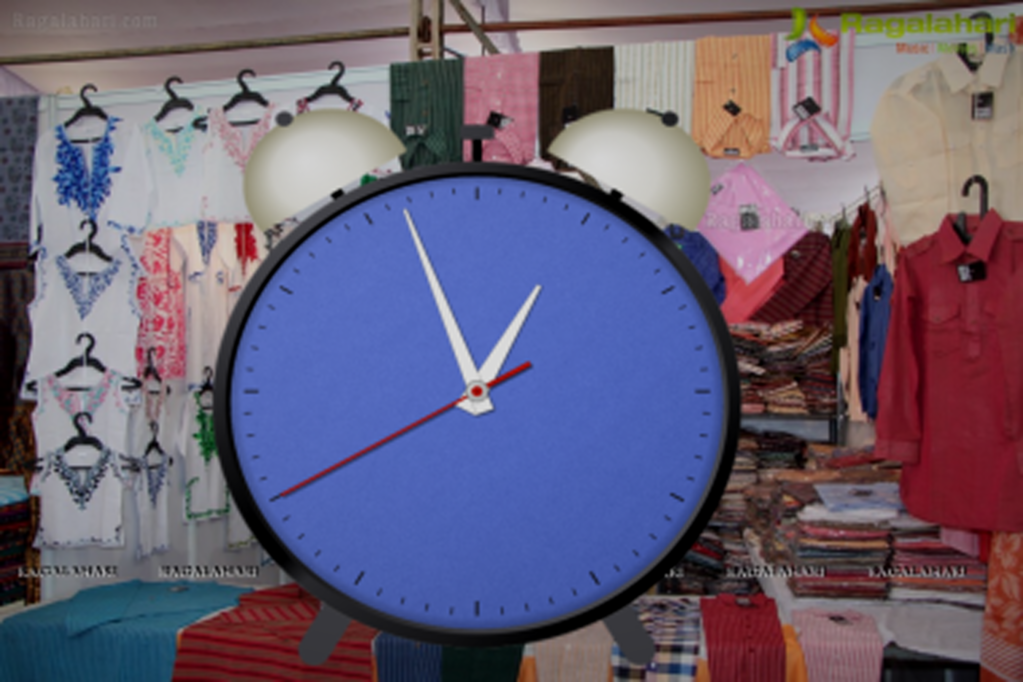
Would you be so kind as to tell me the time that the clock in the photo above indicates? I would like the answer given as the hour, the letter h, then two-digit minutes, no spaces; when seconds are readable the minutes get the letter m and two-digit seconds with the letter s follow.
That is 12h56m40s
